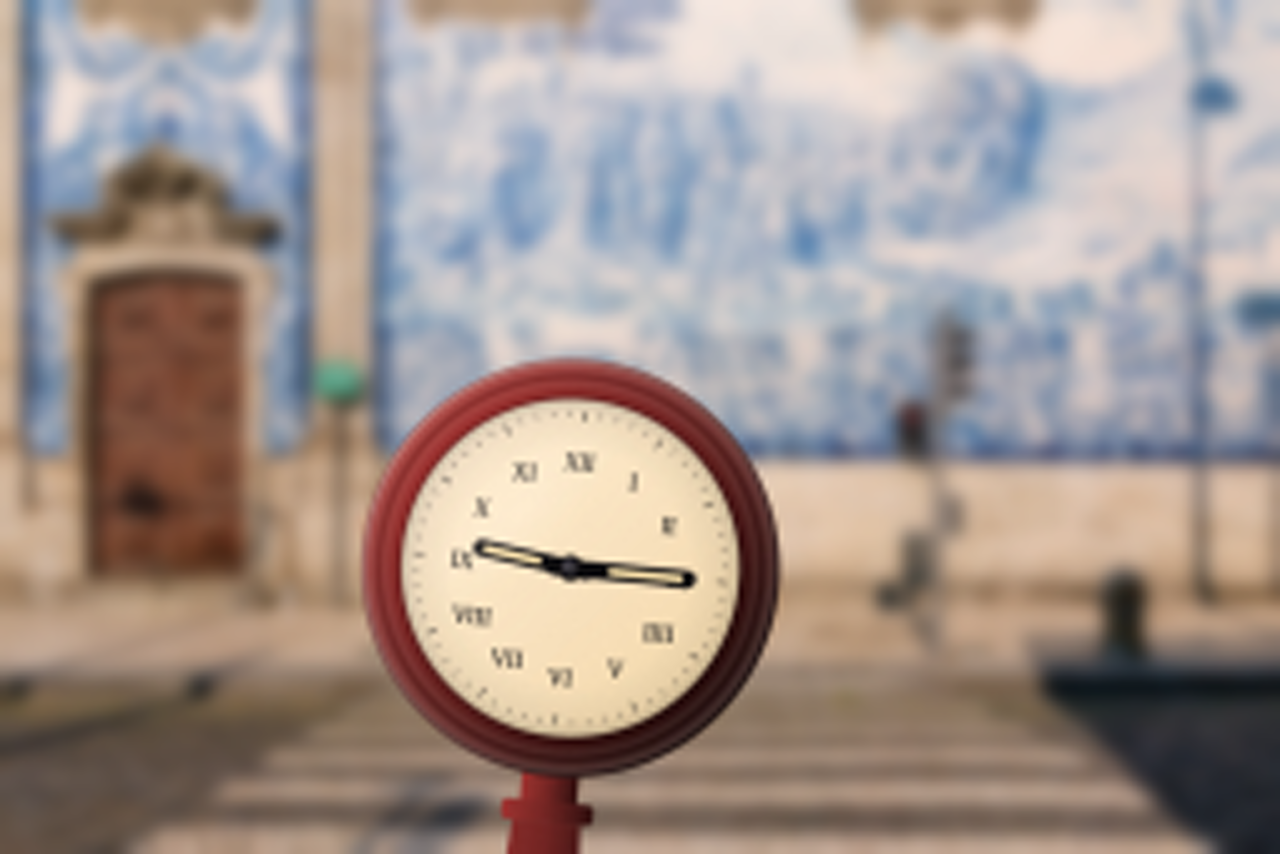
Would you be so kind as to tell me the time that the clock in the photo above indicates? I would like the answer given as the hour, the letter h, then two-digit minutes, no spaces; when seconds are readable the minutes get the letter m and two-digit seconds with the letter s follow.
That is 9h15
